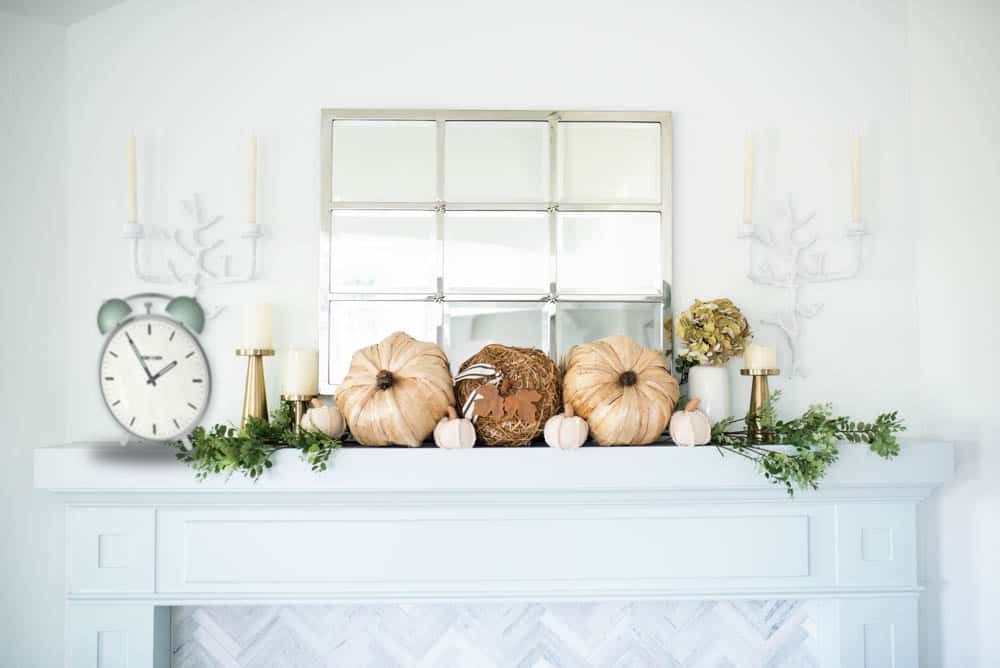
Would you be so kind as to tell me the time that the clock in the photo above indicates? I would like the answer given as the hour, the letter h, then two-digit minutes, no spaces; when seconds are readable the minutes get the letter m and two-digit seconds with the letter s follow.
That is 1h55
